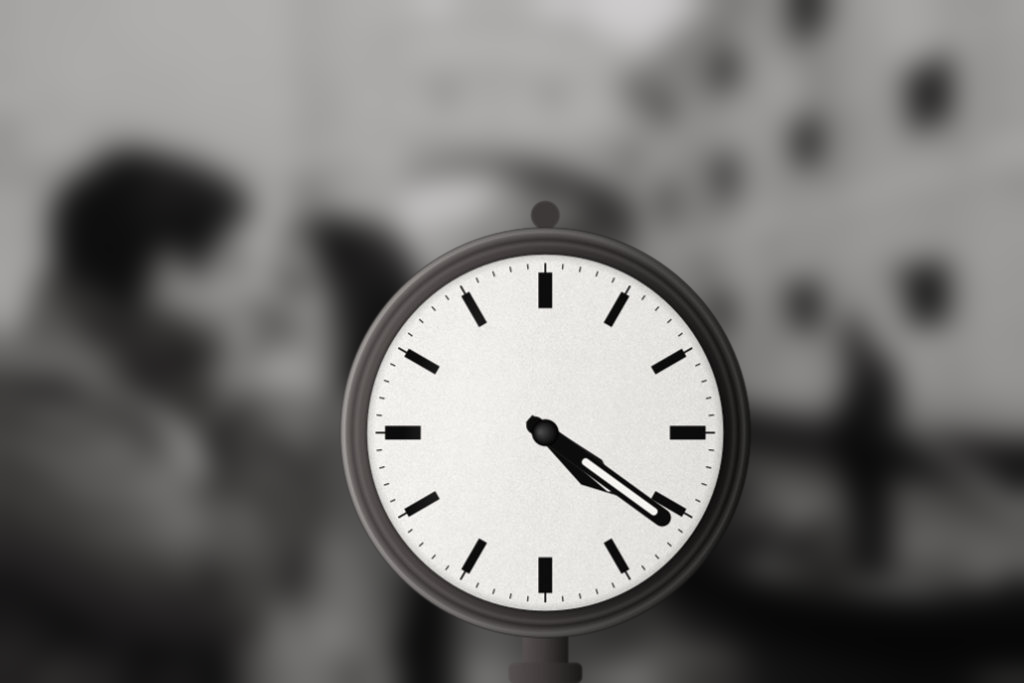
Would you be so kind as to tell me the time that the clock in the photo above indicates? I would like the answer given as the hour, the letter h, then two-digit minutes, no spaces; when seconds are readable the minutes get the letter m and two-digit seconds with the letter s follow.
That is 4h21
